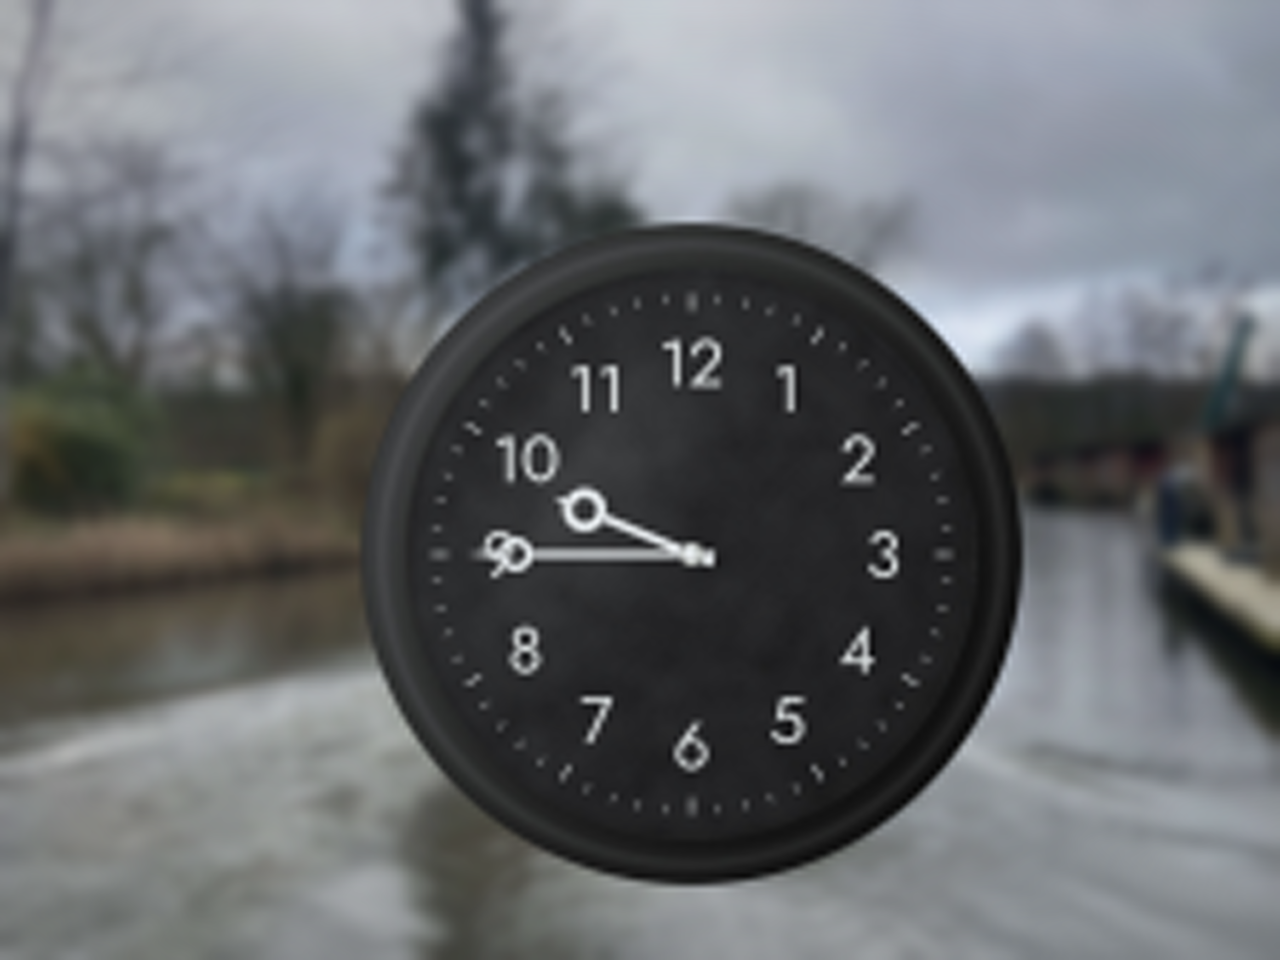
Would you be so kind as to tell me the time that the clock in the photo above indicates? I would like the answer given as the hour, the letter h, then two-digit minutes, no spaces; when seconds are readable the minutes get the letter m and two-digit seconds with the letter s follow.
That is 9h45
